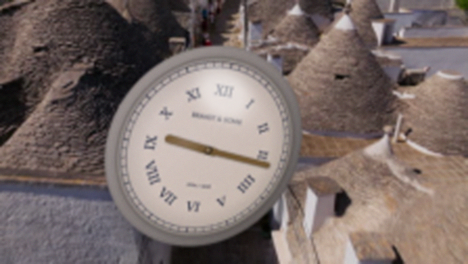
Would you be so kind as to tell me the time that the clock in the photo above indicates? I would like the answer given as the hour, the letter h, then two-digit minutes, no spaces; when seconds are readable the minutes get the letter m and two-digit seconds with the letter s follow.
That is 9h16
